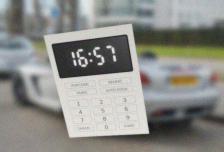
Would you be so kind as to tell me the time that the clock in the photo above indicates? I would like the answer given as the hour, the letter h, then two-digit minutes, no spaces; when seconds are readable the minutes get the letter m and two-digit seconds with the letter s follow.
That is 16h57
